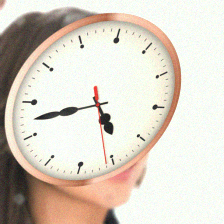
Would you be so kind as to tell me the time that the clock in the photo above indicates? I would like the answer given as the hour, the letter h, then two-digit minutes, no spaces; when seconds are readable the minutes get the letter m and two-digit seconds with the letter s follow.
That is 4h42m26s
